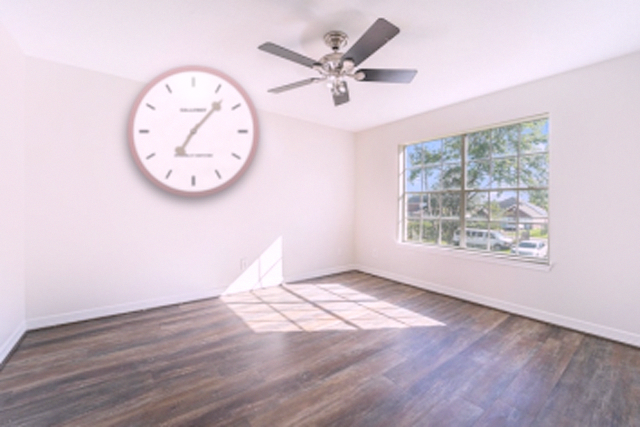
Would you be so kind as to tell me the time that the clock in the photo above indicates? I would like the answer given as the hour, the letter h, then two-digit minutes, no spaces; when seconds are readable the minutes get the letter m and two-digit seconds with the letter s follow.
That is 7h07
